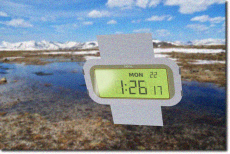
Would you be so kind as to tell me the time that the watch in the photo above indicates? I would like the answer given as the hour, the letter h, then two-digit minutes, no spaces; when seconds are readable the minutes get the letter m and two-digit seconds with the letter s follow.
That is 1h26m17s
